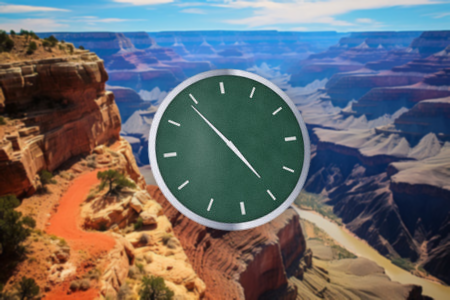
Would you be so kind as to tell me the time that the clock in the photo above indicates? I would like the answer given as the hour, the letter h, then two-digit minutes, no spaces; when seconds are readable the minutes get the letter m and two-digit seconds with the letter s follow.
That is 4h54
